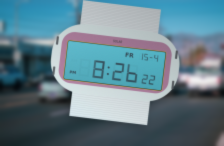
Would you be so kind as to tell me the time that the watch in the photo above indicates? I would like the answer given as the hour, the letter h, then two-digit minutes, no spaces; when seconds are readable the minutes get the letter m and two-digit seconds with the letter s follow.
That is 8h26m22s
